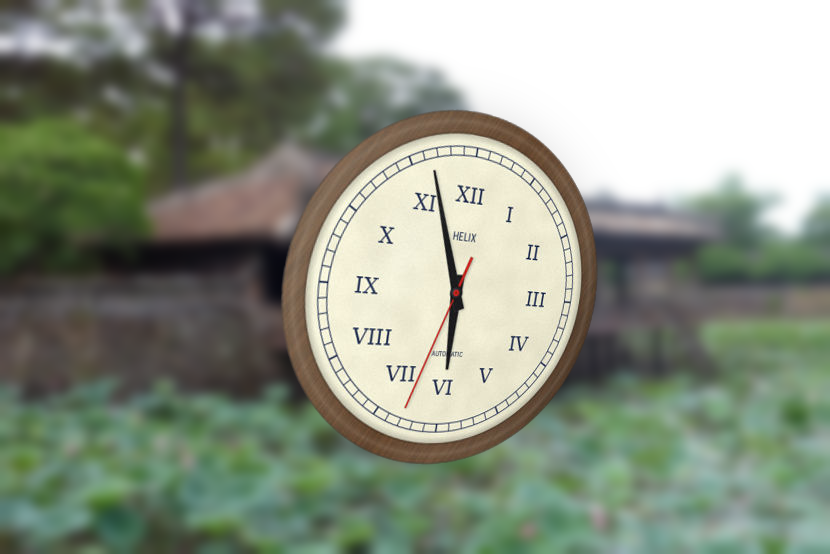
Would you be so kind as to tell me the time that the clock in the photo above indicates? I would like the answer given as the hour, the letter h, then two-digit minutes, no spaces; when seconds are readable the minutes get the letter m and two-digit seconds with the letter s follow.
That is 5h56m33s
